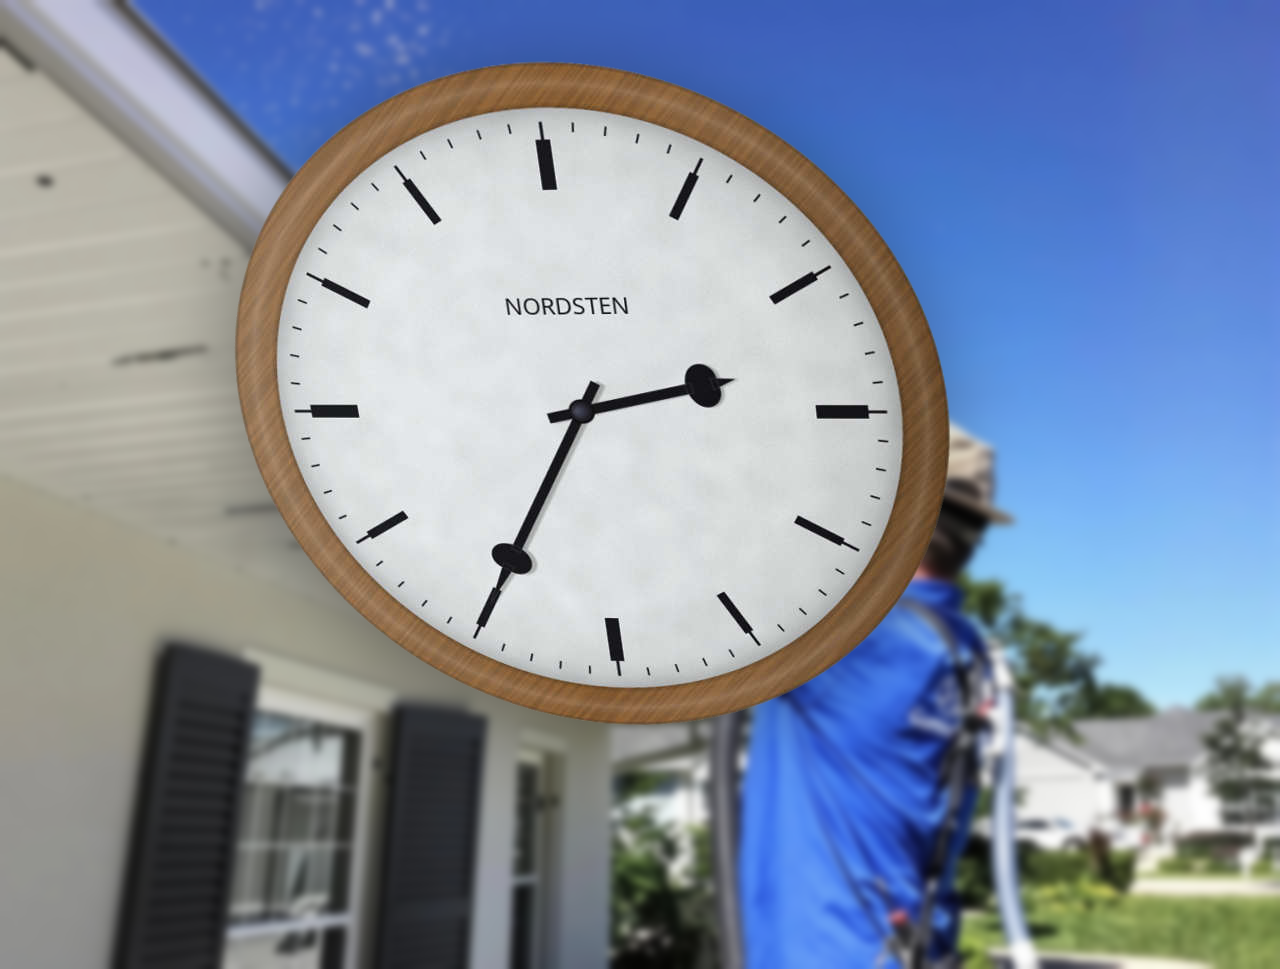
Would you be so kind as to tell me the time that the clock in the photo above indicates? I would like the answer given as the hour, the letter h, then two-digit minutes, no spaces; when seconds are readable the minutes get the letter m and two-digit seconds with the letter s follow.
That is 2h35
